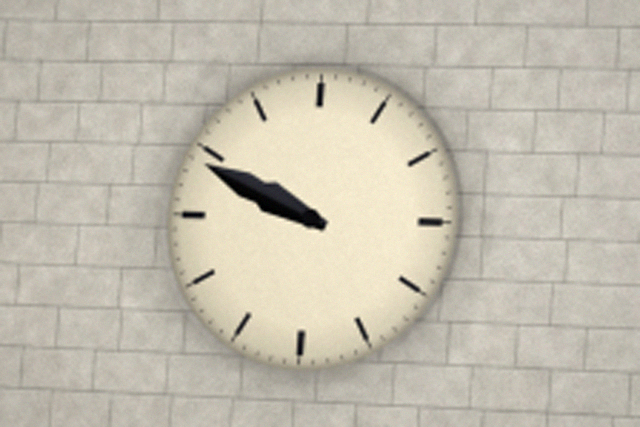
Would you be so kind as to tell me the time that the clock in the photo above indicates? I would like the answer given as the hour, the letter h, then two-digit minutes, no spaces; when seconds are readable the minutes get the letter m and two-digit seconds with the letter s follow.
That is 9h49
